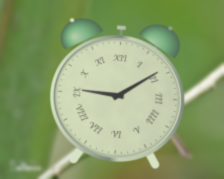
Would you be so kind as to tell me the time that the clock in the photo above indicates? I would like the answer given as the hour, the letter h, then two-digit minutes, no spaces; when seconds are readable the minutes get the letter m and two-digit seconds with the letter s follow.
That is 9h09
